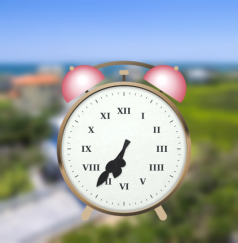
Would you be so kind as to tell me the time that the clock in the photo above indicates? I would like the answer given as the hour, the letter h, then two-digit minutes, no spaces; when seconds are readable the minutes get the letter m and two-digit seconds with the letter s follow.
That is 6h36
